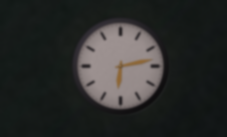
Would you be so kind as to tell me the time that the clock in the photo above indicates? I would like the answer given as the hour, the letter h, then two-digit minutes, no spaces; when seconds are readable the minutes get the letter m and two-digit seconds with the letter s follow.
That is 6h13
